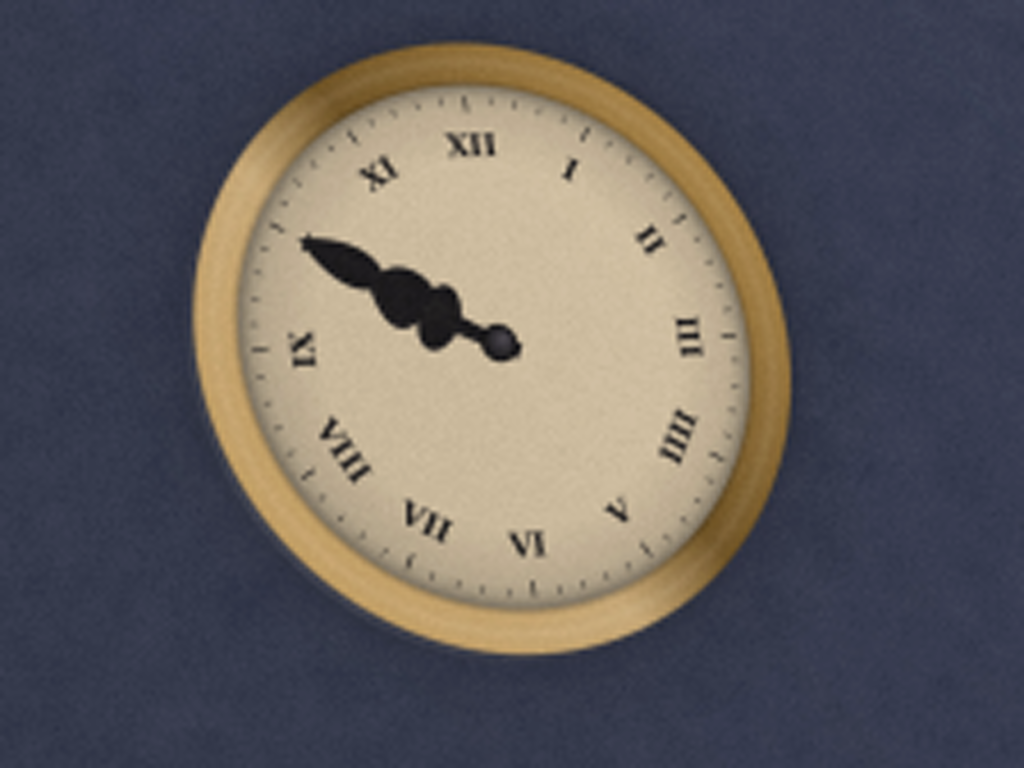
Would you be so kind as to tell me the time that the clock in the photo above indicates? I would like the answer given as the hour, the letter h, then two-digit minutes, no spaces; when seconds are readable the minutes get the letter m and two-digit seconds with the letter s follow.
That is 9h50
